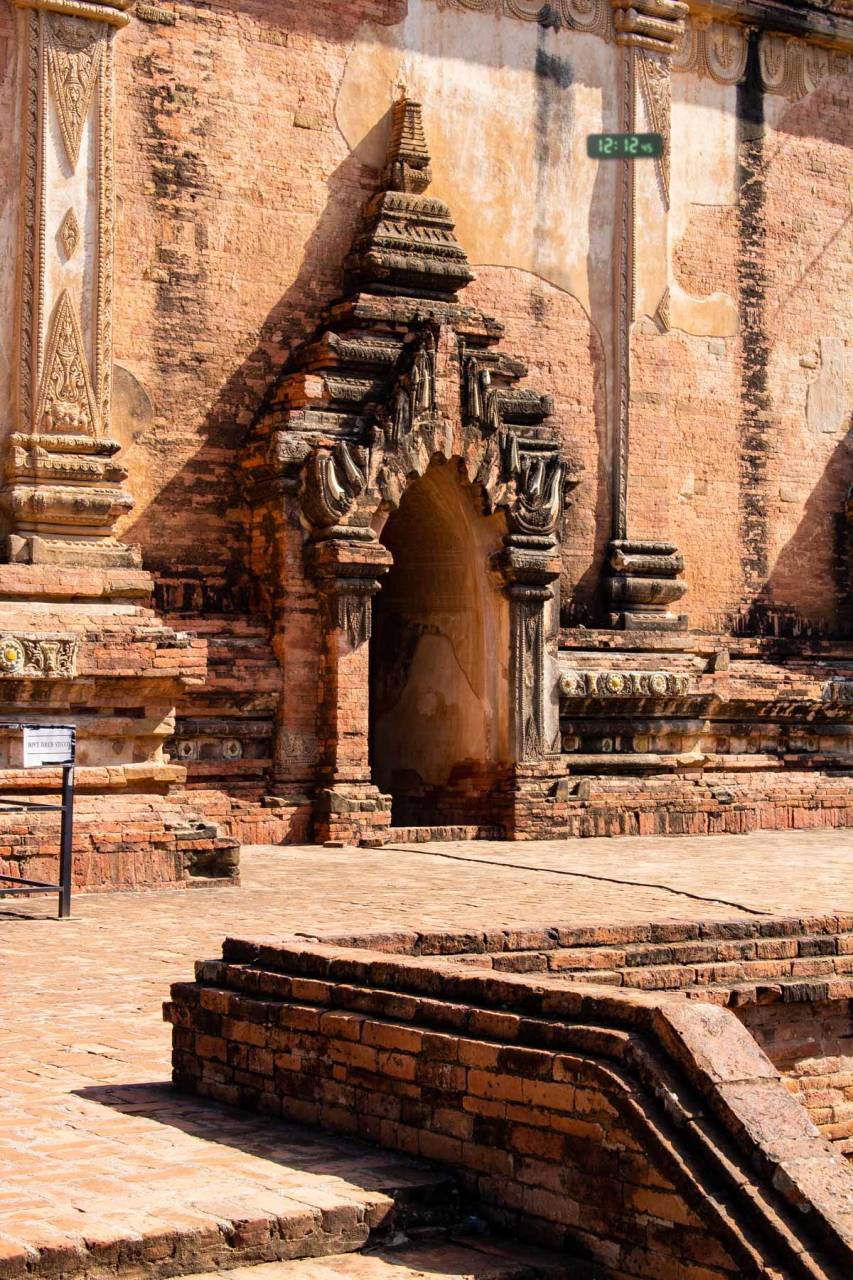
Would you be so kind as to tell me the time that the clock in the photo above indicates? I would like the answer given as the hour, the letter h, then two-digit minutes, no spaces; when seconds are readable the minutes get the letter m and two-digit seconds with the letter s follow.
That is 12h12
